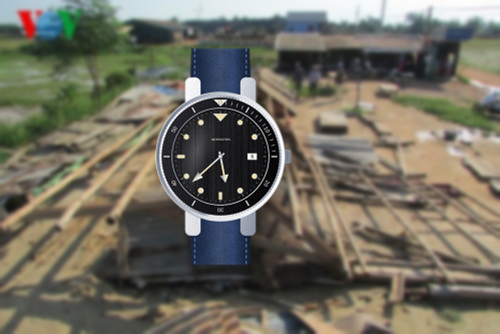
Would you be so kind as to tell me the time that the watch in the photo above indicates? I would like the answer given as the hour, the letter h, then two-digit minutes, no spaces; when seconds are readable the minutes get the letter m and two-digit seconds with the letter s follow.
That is 5h38
